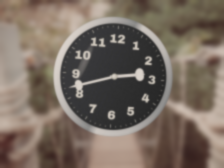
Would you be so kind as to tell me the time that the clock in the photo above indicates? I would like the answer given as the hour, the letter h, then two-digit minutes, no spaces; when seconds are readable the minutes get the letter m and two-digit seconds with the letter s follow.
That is 2h42
